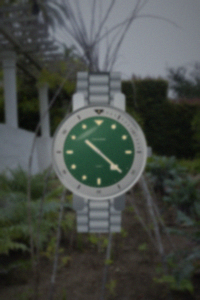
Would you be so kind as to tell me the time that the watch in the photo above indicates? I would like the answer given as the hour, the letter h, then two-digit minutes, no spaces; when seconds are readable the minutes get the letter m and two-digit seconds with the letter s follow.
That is 10h22
